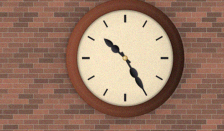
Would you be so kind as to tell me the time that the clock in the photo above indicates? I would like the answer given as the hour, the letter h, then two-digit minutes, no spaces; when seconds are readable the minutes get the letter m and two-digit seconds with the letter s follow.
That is 10h25
